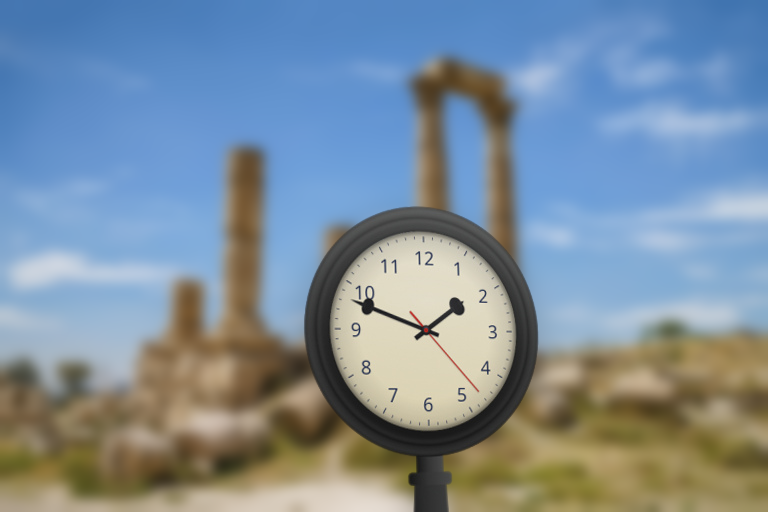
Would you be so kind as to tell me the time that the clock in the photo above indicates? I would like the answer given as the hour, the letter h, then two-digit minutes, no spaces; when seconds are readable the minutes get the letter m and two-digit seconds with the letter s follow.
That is 1h48m23s
